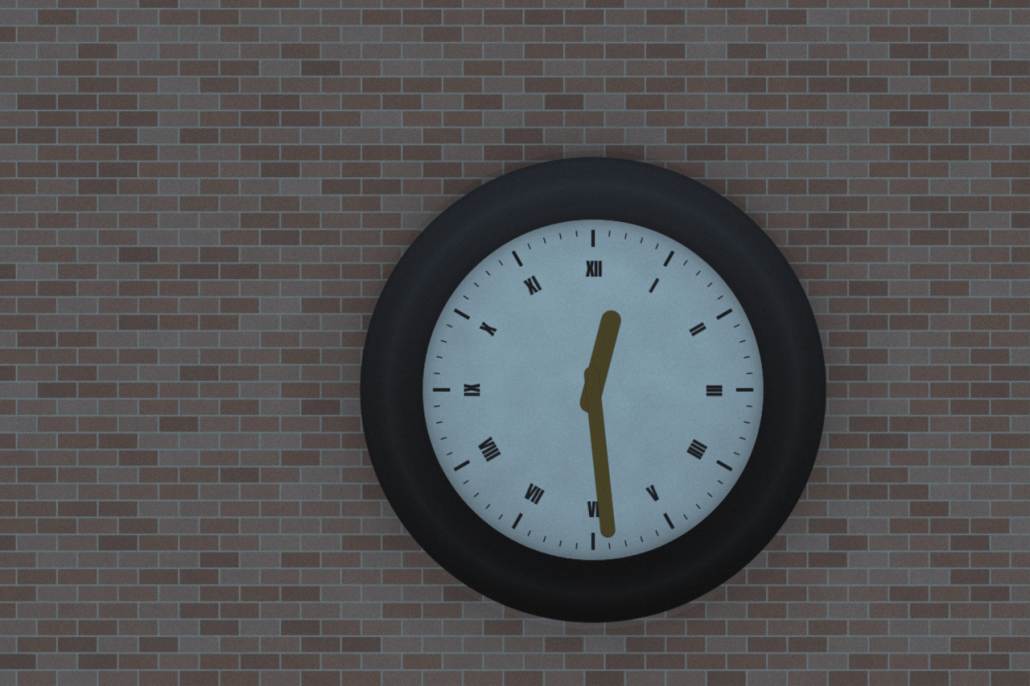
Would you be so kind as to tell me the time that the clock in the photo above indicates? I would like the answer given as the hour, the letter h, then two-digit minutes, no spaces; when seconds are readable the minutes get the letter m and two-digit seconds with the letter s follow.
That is 12h29
